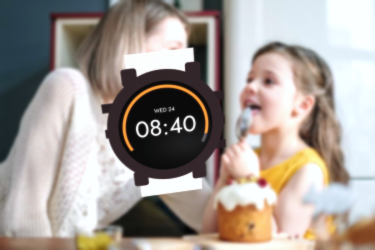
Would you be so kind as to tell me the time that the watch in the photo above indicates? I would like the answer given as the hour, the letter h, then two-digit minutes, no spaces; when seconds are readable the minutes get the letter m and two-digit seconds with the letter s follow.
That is 8h40
